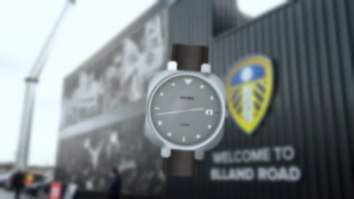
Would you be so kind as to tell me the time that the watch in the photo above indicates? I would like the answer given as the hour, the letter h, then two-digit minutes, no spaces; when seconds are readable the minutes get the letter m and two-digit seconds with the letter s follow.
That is 2h43
